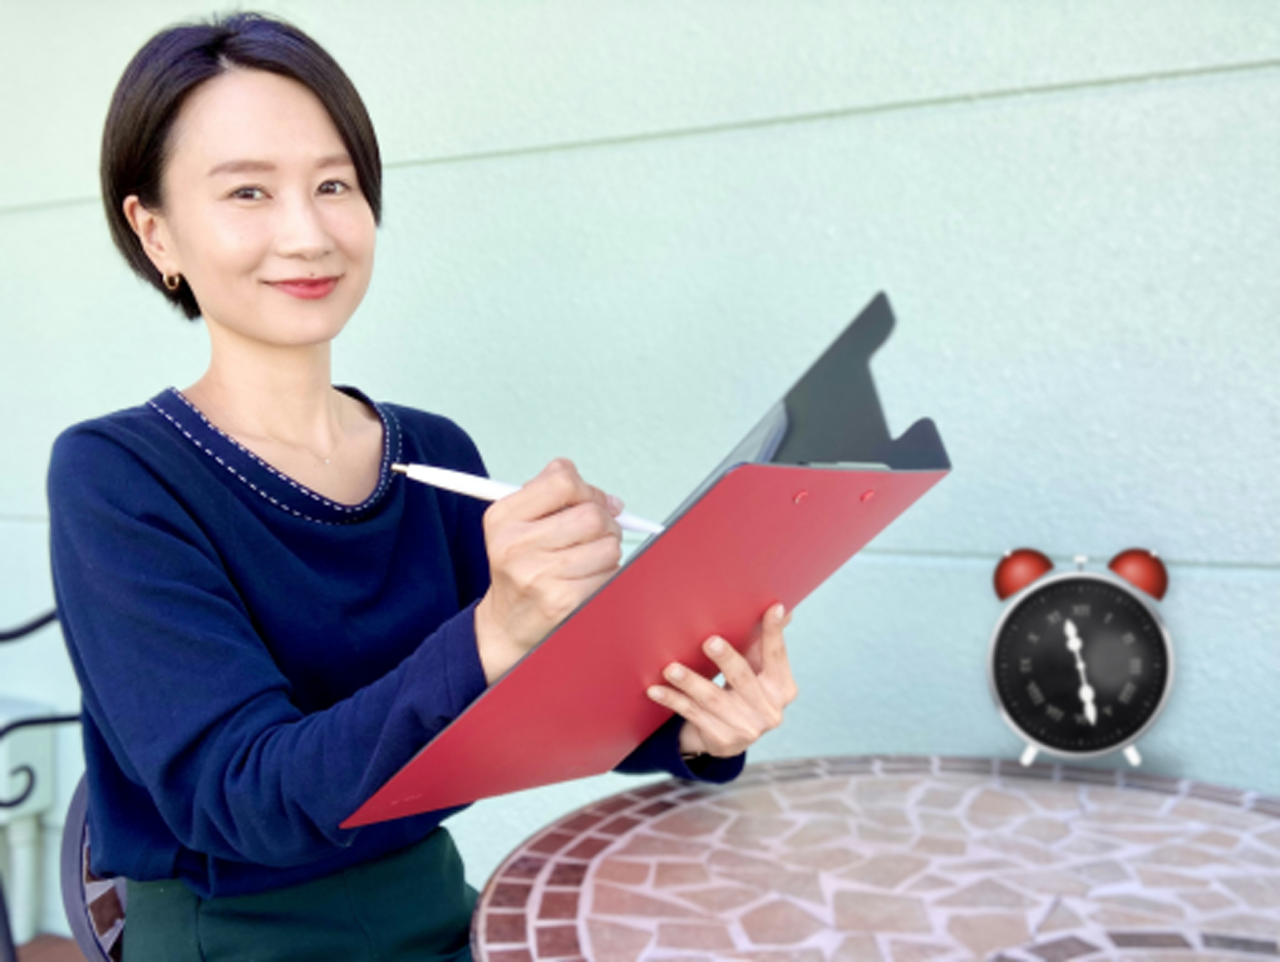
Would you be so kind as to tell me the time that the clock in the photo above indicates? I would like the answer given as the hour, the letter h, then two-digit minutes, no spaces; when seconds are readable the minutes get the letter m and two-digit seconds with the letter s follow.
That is 11h28
